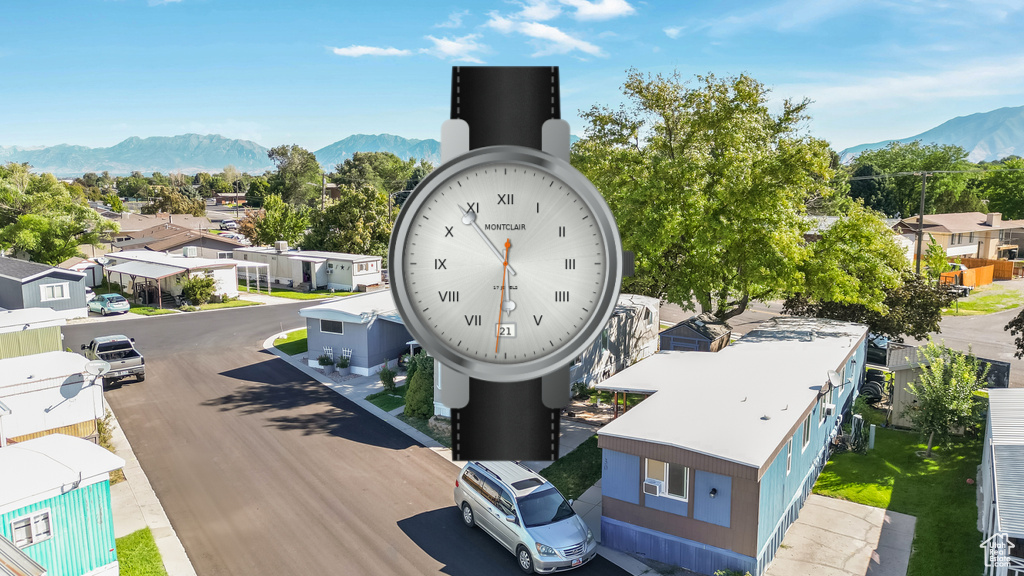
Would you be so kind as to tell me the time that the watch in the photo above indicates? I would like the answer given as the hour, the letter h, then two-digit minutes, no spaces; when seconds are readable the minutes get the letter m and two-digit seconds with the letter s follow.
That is 5h53m31s
